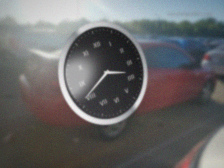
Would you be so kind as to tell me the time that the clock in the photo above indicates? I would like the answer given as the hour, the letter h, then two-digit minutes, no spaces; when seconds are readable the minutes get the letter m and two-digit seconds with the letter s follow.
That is 3h41
